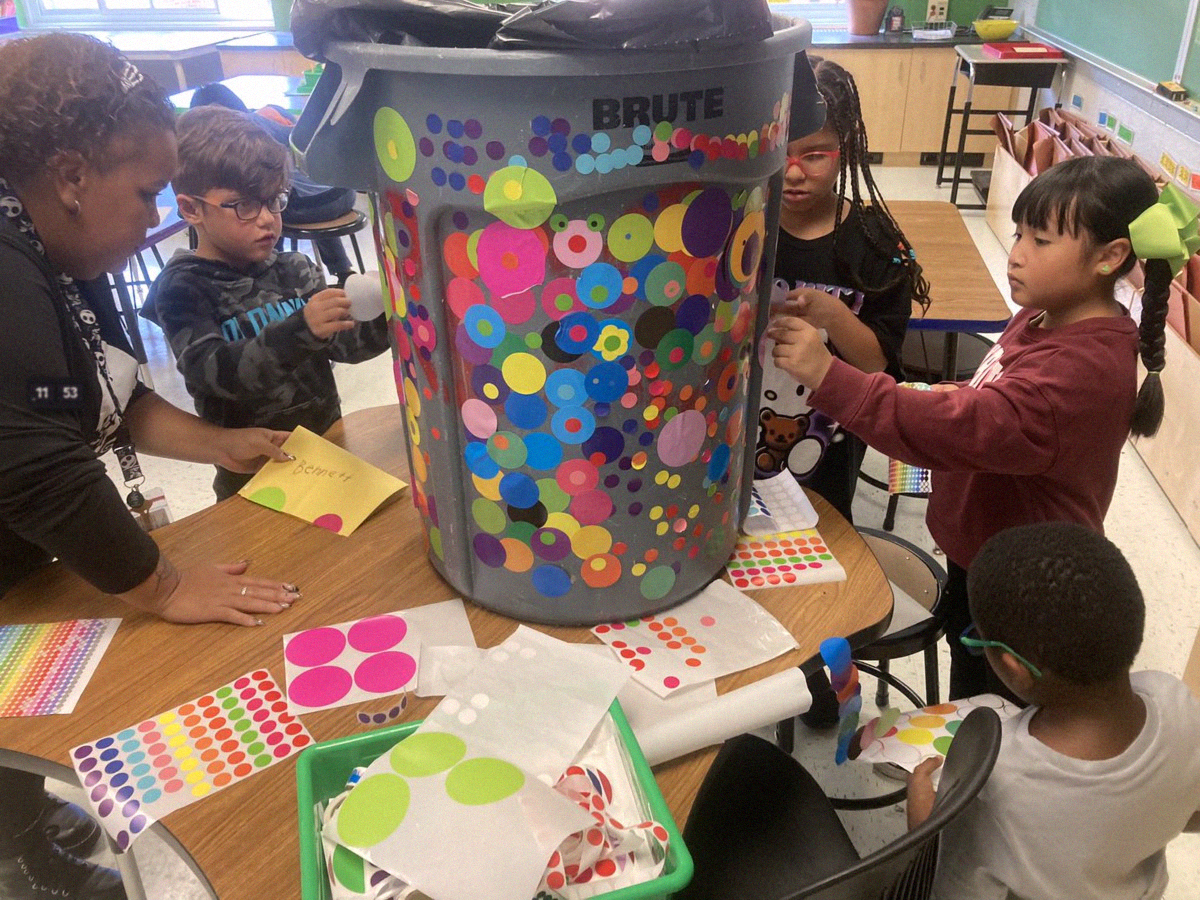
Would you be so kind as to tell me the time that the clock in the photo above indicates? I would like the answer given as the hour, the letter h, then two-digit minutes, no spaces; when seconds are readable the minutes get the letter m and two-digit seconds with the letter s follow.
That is 11h53
